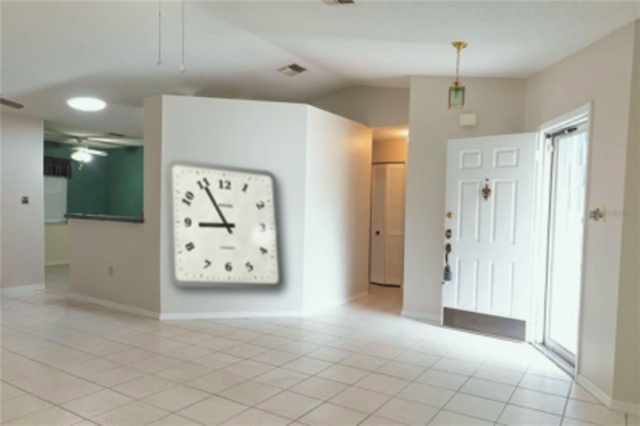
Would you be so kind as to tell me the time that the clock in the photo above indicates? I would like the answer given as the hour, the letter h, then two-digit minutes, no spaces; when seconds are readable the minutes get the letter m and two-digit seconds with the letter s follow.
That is 8h55
